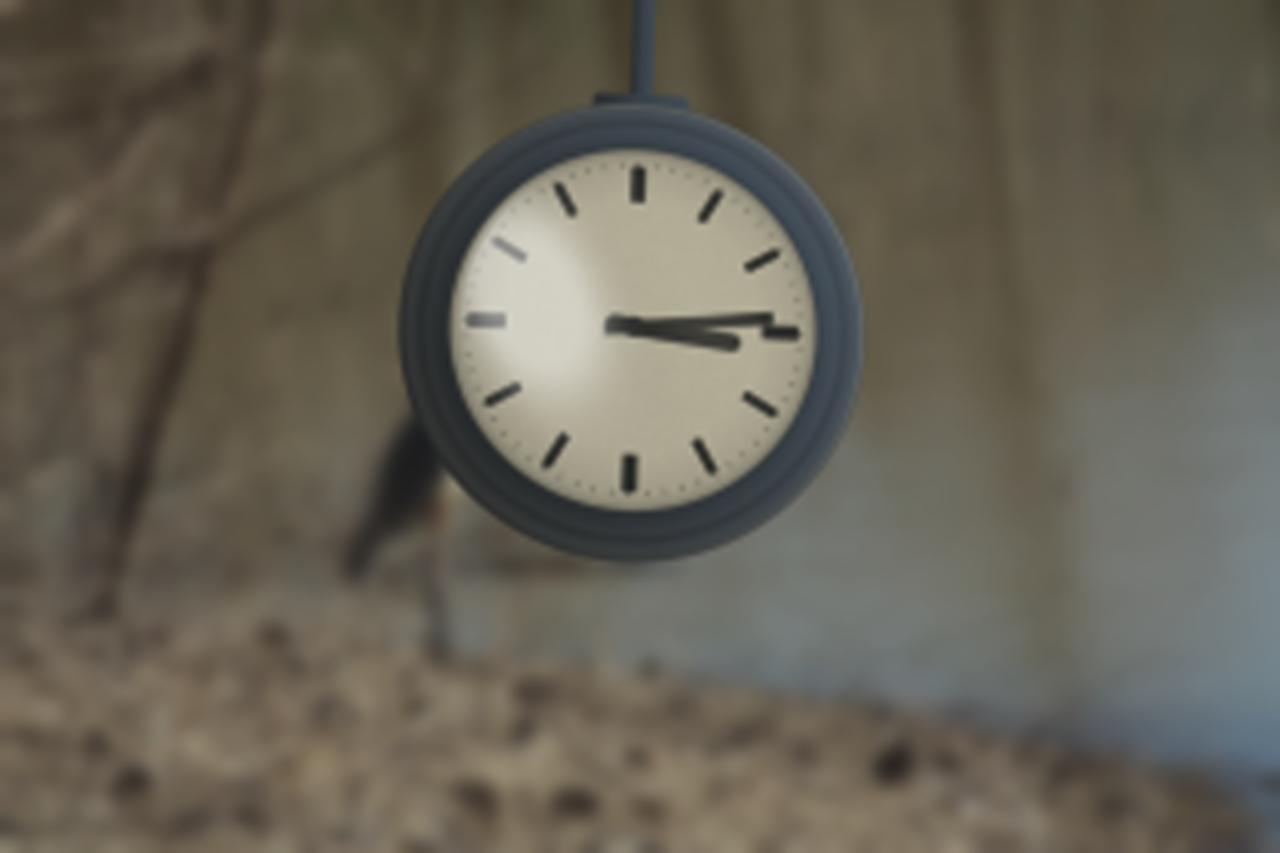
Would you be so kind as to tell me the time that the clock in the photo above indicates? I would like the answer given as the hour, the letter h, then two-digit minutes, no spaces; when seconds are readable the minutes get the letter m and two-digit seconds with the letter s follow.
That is 3h14
